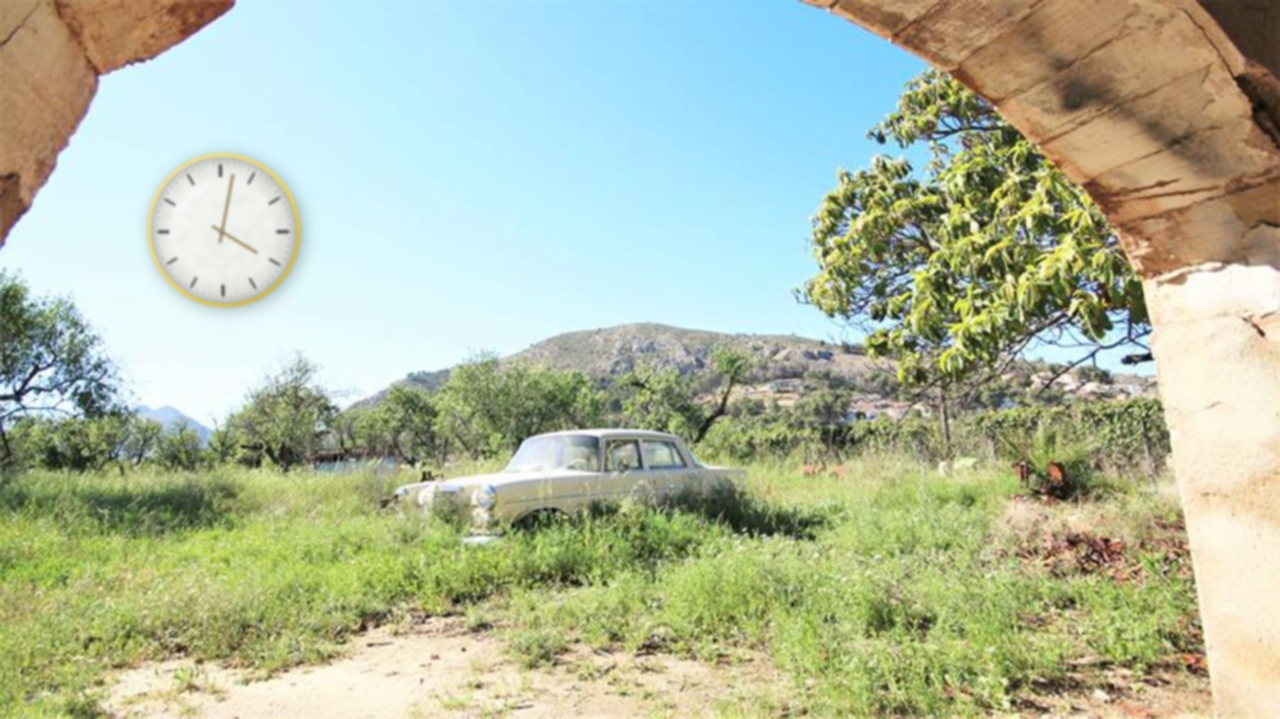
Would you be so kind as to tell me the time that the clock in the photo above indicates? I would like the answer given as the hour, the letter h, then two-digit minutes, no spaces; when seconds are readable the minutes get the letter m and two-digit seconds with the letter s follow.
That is 4h02
